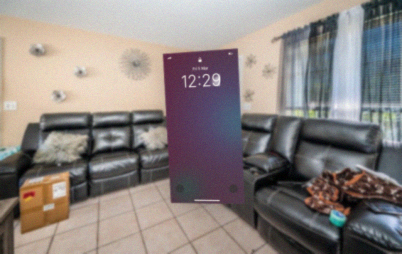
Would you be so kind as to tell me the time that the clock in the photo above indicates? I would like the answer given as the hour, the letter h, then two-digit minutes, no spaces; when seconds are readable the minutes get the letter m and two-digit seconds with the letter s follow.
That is 12h29
